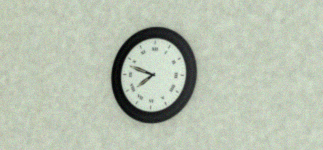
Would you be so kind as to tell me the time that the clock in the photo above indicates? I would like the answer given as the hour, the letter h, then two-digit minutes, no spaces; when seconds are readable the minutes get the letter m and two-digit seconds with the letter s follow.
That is 7h48
